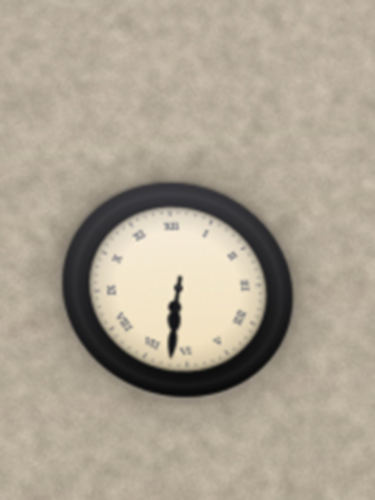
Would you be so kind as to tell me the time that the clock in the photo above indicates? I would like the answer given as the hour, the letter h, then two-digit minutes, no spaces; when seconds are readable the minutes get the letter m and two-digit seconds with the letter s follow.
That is 6h32
